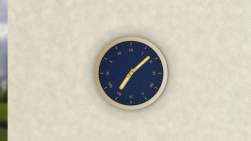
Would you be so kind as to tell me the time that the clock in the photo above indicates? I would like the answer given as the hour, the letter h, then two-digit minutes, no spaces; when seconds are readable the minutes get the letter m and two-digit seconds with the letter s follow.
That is 7h08
